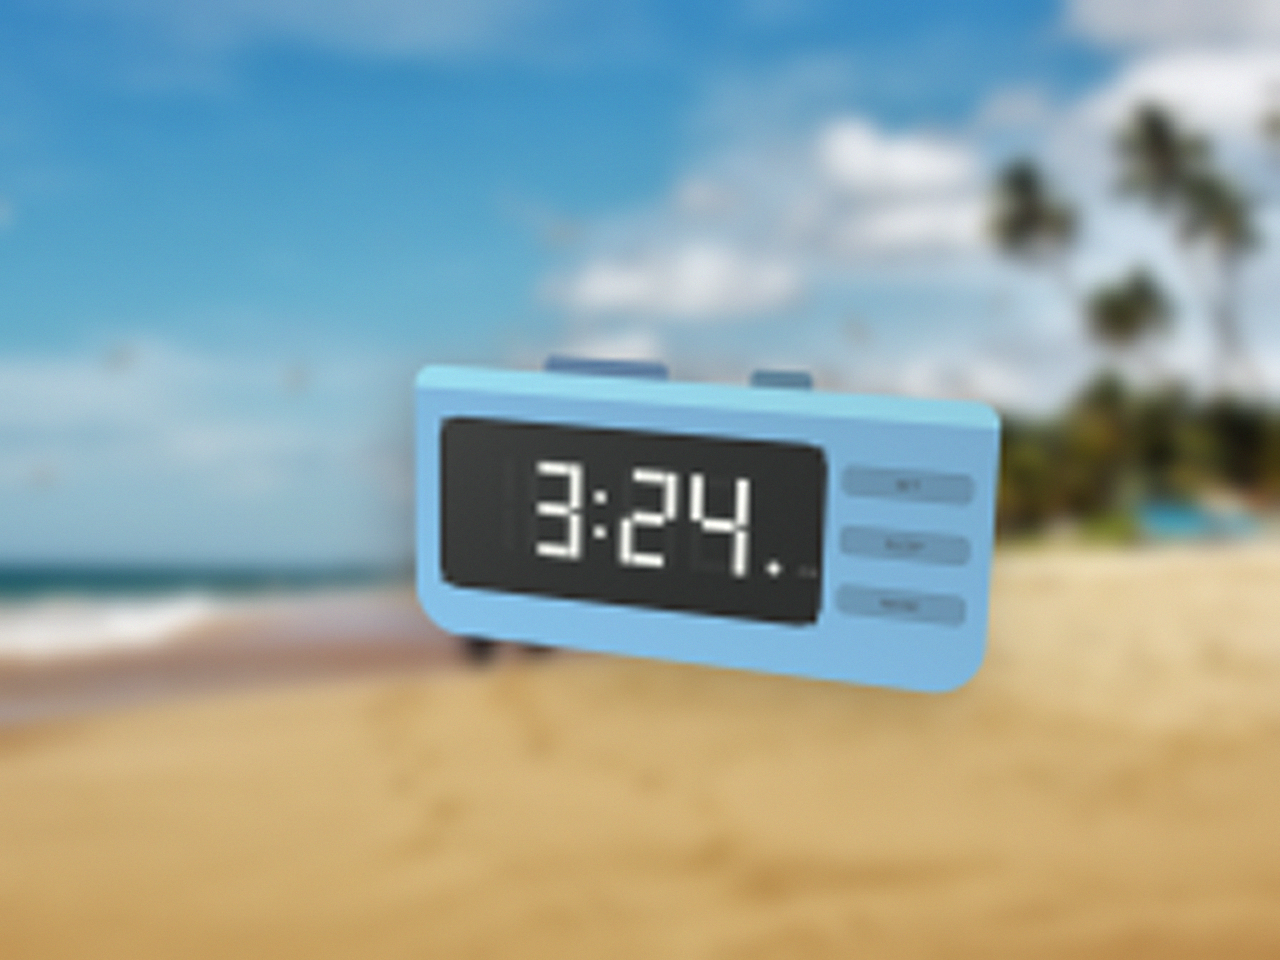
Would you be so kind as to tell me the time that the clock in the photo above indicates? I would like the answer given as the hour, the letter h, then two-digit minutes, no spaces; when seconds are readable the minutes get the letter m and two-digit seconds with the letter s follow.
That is 3h24
